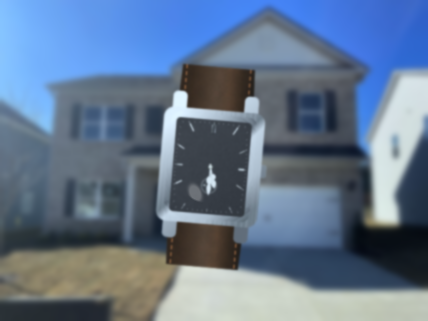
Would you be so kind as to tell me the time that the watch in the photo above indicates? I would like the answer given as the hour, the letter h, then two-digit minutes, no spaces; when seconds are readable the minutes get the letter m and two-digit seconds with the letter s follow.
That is 5h30
